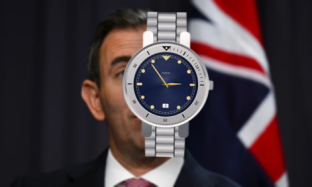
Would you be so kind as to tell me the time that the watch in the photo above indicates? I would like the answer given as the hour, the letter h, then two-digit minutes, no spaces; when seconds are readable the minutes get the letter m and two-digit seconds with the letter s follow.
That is 2h54
